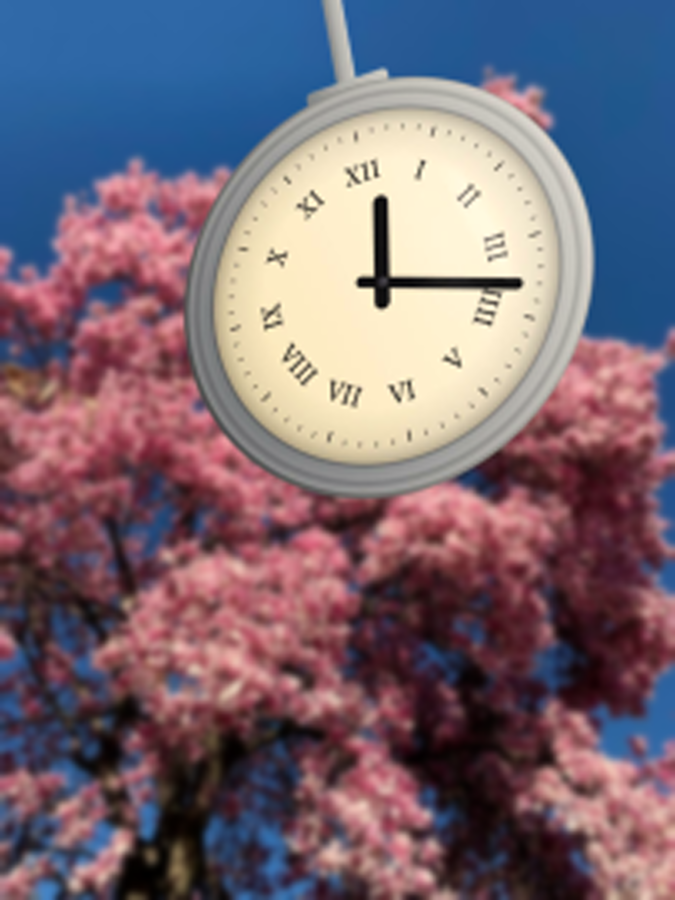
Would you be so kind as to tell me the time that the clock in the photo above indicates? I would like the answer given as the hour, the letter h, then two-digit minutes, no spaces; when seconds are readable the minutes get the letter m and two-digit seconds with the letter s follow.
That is 12h18
